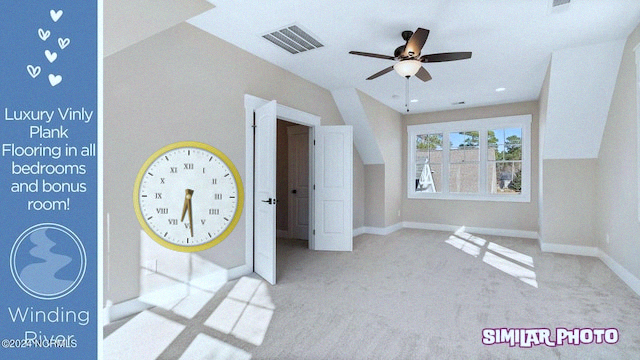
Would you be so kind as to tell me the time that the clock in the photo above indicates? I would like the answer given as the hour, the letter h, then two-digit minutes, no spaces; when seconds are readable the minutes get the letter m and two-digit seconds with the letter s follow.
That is 6h29
